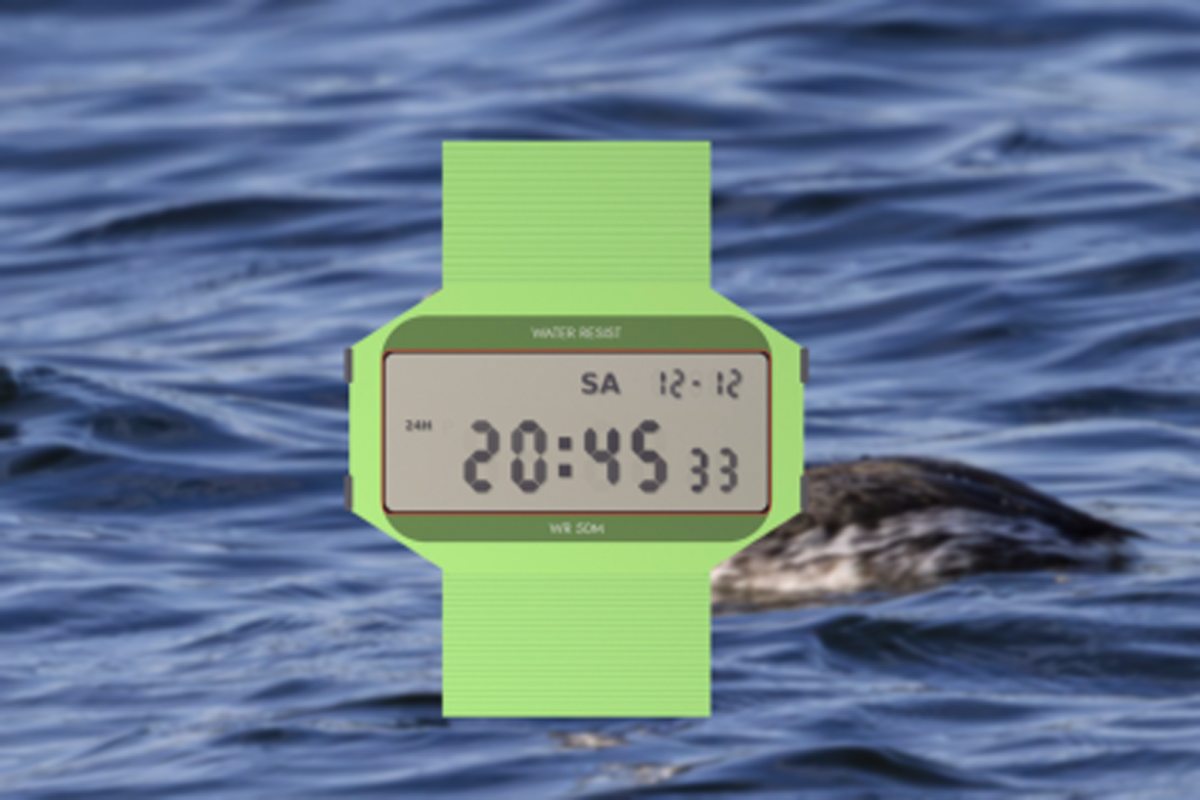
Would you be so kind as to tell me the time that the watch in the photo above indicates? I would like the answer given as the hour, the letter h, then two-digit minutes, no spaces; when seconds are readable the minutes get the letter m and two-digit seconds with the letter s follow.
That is 20h45m33s
